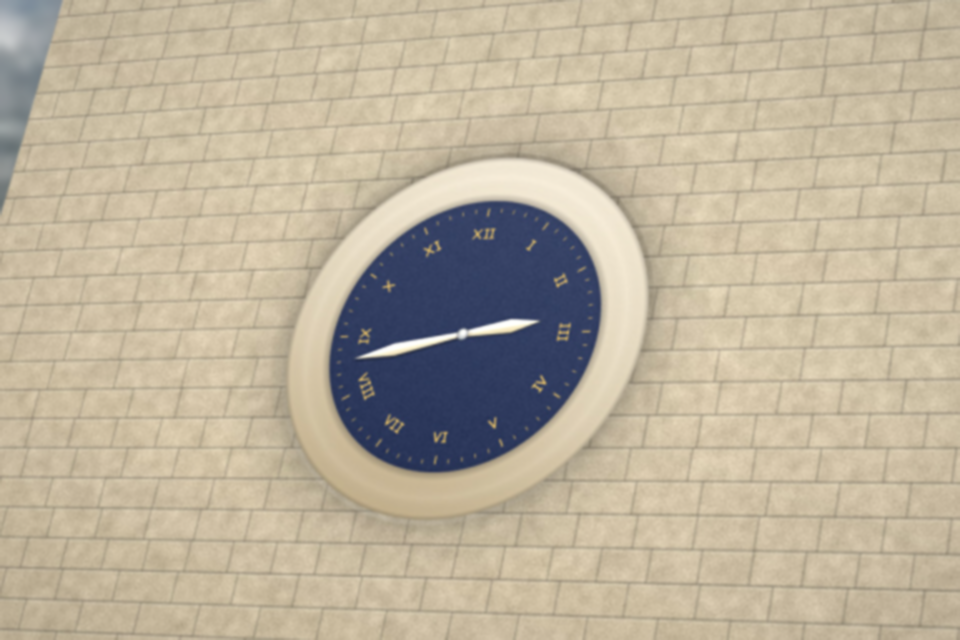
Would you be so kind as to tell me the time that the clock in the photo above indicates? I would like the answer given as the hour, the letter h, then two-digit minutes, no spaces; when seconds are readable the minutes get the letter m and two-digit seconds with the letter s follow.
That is 2h43
